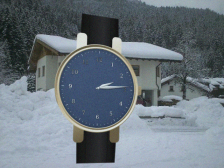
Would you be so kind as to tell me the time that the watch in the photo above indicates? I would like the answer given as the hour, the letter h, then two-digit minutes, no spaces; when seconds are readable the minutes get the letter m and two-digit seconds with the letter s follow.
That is 2h14
